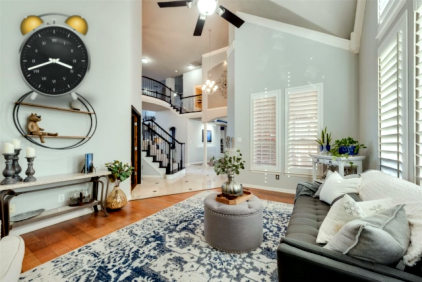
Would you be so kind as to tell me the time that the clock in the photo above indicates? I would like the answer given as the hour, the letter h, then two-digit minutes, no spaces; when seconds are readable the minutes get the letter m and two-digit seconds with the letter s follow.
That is 3h42
